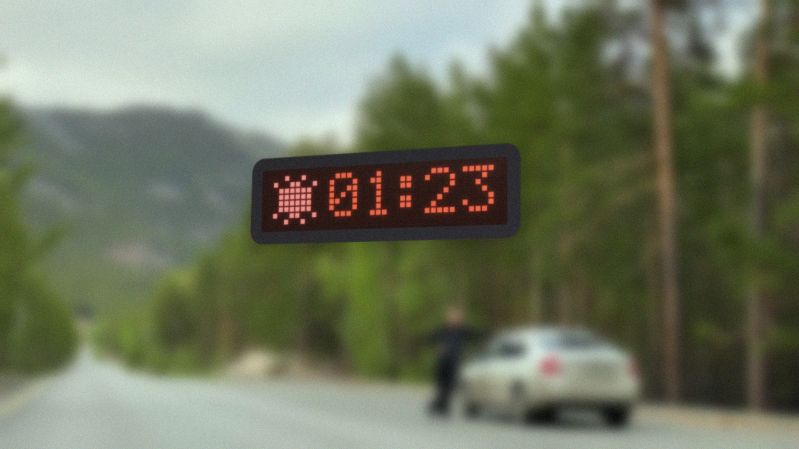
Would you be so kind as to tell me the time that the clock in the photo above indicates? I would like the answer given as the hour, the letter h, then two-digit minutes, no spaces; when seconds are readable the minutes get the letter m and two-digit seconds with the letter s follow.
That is 1h23
